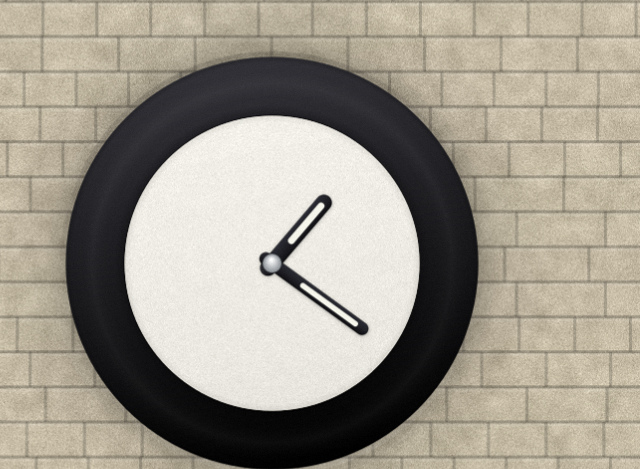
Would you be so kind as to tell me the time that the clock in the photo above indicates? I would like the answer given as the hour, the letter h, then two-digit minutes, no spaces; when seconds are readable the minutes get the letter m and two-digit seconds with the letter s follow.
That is 1h21
